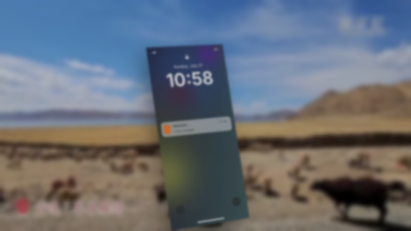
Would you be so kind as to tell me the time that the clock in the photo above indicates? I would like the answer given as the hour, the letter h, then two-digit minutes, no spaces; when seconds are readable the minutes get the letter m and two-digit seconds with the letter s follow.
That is 10h58
